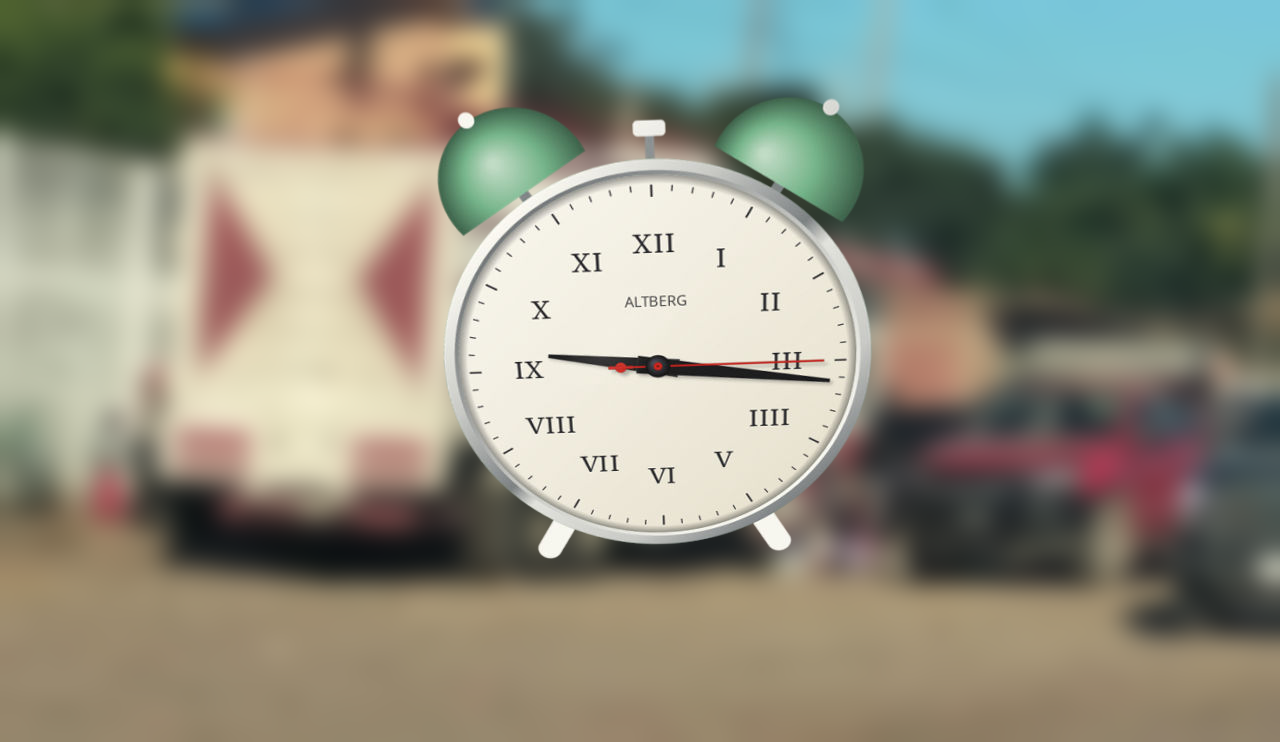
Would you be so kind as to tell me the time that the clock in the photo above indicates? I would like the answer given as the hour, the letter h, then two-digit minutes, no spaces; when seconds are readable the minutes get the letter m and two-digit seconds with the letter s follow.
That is 9h16m15s
